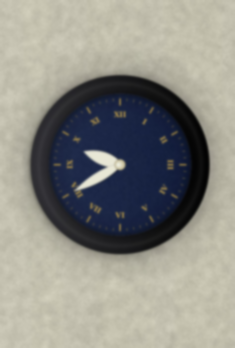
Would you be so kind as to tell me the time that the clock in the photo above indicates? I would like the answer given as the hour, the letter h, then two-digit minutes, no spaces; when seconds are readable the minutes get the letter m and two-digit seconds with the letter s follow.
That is 9h40
